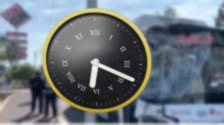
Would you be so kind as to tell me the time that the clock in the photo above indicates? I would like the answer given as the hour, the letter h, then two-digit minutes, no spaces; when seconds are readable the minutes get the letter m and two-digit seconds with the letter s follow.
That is 6h19
